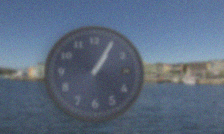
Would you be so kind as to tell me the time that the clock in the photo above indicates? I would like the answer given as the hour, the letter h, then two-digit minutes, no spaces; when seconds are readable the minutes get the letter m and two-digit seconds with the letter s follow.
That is 1h05
